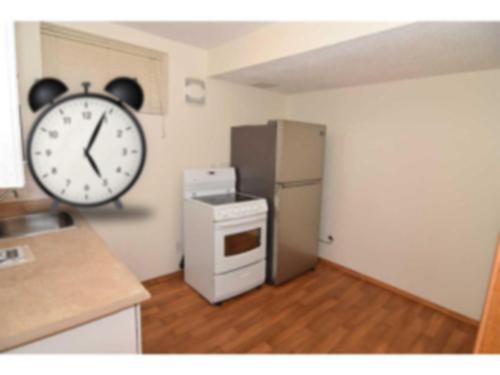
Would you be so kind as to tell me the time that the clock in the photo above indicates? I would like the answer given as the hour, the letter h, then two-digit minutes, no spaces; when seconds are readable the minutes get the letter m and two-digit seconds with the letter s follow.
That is 5h04
